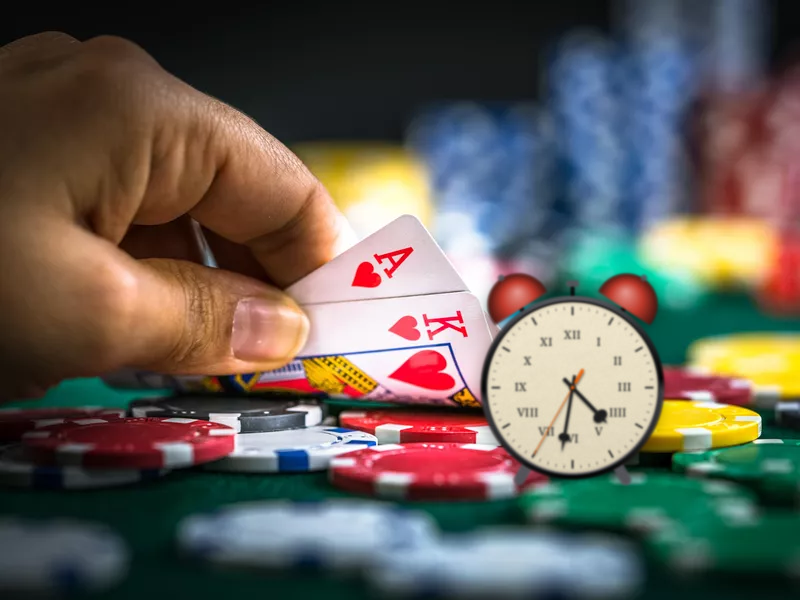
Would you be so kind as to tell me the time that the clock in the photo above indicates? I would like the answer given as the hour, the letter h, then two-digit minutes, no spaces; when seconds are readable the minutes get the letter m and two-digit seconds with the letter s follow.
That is 4h31m35s
